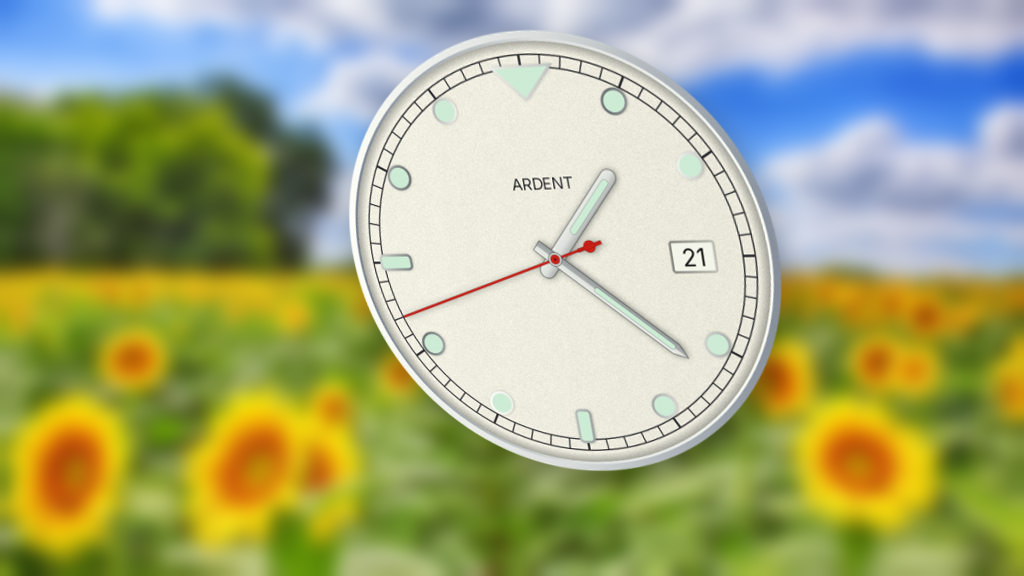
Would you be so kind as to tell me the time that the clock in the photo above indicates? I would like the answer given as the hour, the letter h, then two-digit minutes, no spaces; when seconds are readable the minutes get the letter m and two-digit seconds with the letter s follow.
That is 1h21m42s
